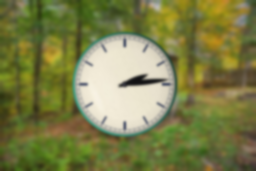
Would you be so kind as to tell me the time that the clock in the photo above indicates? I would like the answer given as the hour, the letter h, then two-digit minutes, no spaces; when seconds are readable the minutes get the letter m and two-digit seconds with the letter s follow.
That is 2h14
